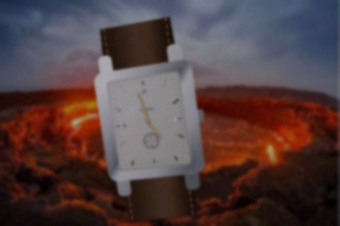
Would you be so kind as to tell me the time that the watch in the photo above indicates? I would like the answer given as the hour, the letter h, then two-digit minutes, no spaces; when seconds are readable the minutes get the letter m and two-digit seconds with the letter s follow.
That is 4h58
